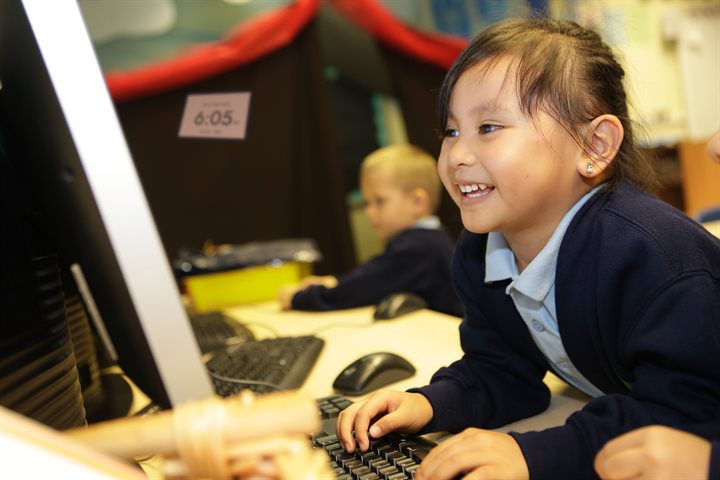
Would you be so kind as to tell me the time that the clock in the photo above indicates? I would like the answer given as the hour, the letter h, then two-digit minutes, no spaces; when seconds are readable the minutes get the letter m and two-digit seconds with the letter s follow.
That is 6h05
